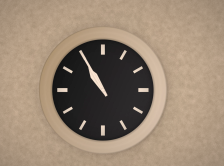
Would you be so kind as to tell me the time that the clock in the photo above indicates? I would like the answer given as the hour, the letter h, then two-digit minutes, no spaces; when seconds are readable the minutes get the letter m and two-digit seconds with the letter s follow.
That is 10h55
